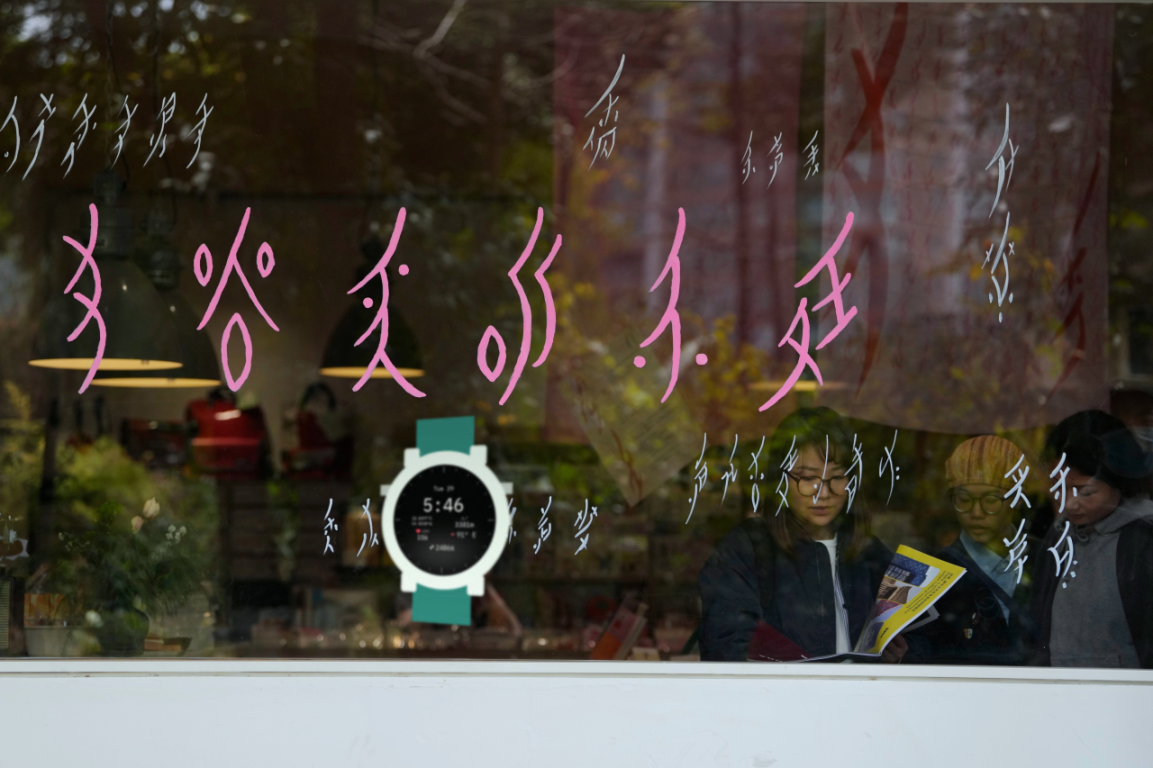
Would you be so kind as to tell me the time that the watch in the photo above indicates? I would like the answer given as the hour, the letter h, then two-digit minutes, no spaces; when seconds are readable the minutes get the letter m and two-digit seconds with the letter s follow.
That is 5h46
